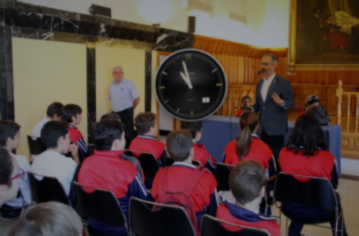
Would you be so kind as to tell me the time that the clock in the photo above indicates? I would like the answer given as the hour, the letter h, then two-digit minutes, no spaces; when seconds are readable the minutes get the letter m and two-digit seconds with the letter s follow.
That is 10h58
